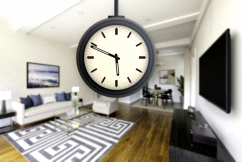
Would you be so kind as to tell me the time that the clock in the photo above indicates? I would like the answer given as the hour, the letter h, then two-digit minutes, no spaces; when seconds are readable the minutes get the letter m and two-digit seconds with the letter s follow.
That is 5h49
